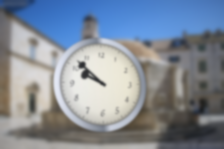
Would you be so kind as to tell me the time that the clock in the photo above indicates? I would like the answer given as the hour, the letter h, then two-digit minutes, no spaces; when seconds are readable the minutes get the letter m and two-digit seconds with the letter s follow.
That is 9h52
